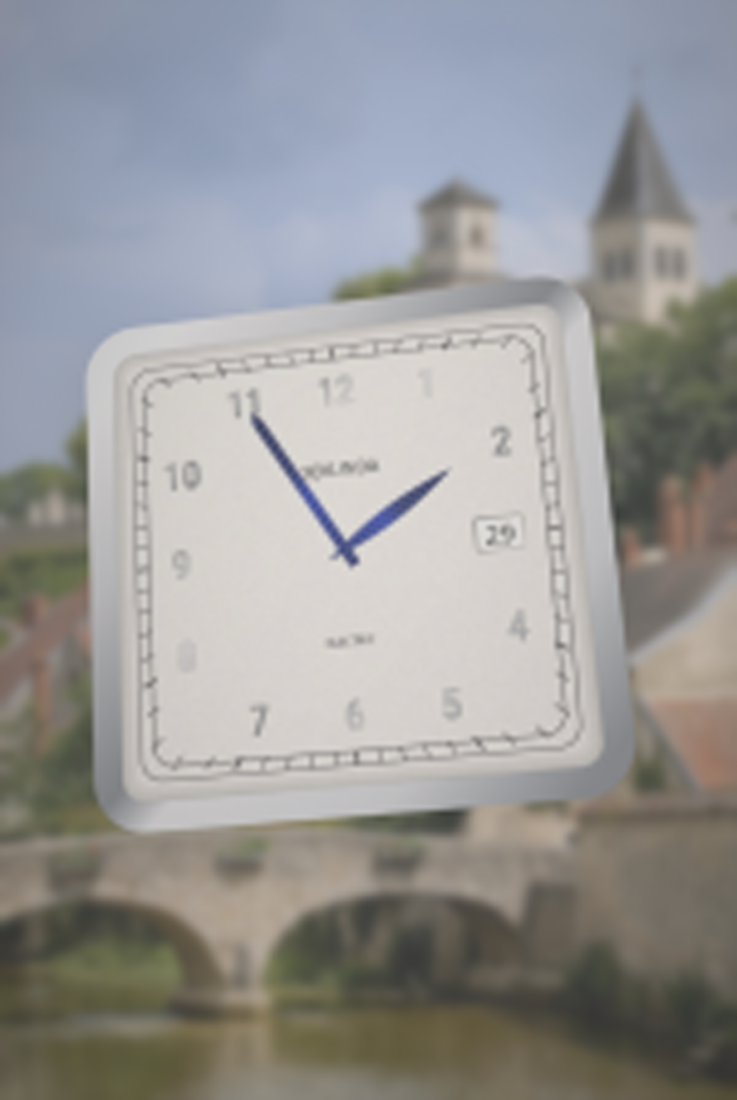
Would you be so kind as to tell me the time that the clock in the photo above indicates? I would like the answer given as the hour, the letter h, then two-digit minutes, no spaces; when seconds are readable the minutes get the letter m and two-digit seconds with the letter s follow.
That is 1h55
